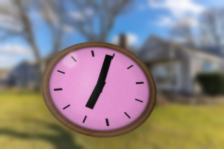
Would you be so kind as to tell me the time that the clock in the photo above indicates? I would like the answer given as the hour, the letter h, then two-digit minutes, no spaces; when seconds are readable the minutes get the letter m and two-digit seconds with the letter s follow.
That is 7h04
